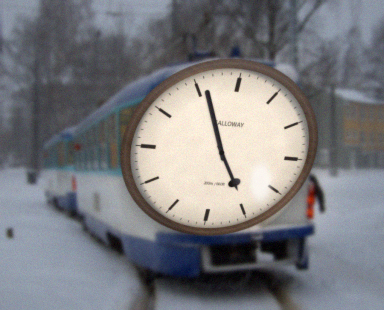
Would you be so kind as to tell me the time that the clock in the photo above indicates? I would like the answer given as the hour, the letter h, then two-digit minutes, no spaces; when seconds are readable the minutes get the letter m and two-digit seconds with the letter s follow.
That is 4h56
